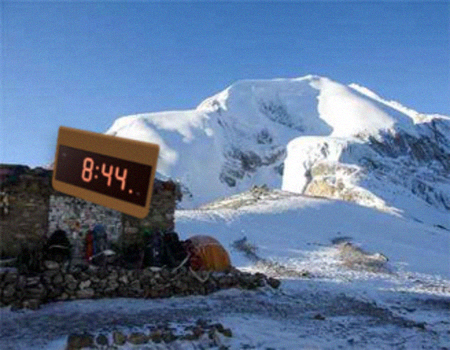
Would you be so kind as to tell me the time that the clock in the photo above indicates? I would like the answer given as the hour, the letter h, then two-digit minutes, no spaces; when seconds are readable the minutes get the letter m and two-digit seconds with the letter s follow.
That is 8h44
